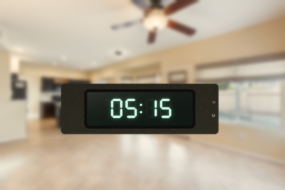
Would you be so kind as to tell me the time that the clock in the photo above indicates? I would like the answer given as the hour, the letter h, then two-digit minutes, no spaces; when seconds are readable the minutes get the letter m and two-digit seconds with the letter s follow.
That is 5h15
